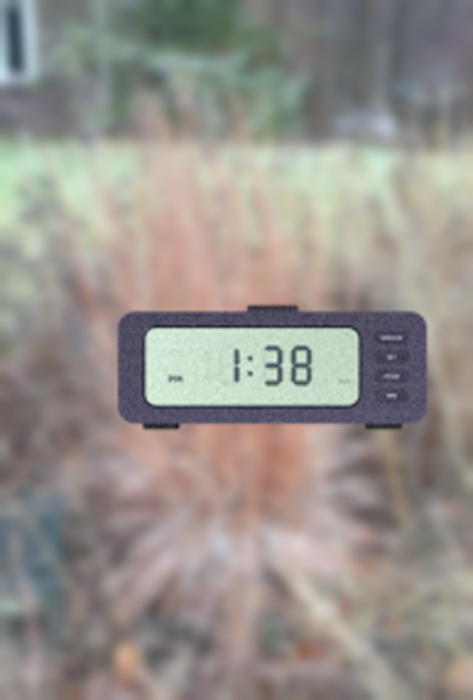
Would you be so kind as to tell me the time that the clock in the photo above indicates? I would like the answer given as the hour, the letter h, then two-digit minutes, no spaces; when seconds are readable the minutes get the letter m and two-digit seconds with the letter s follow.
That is 1h38
